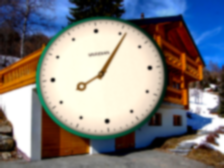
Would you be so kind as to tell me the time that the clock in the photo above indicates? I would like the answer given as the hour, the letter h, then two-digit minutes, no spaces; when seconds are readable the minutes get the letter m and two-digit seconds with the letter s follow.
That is 8h06
